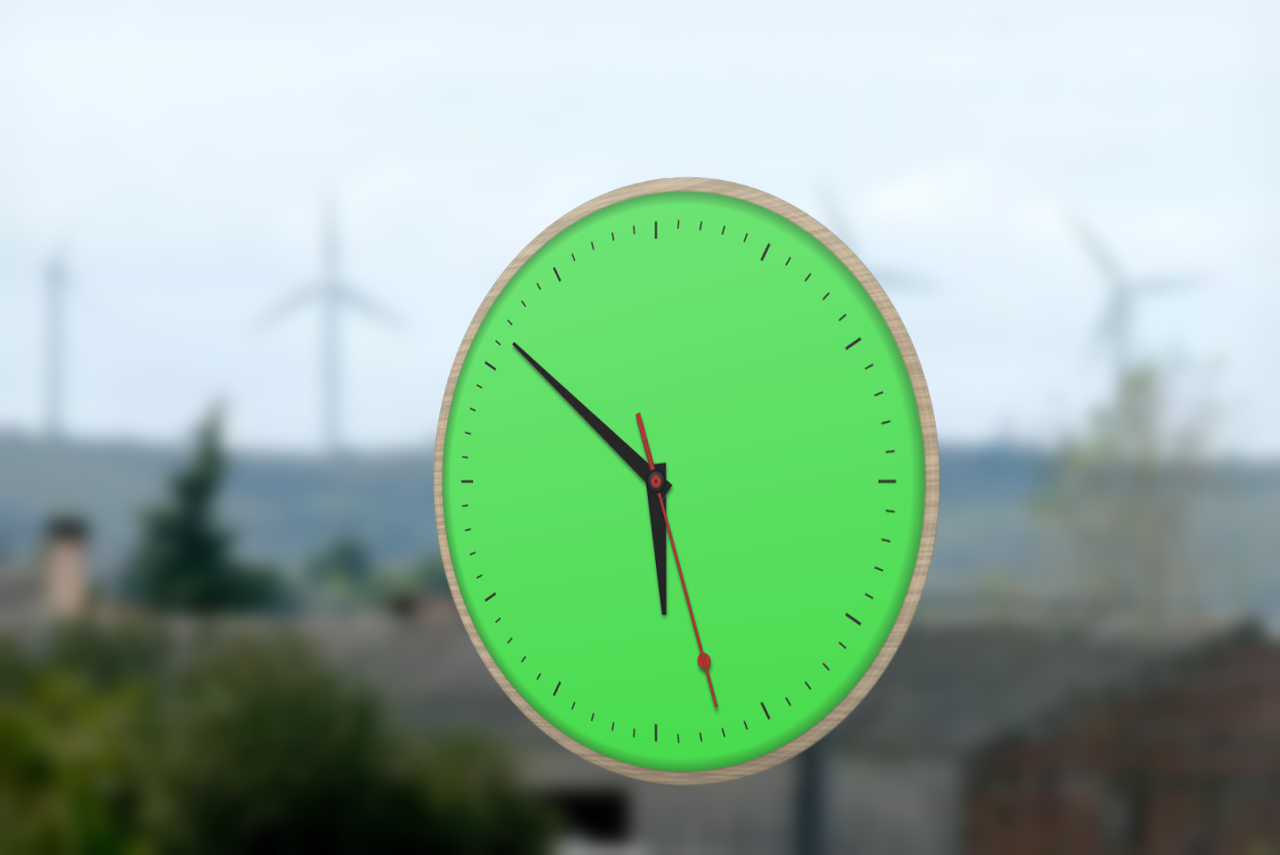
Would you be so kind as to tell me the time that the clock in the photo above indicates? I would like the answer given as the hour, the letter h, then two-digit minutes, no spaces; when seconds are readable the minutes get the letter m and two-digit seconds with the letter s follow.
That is 5h51m27s
